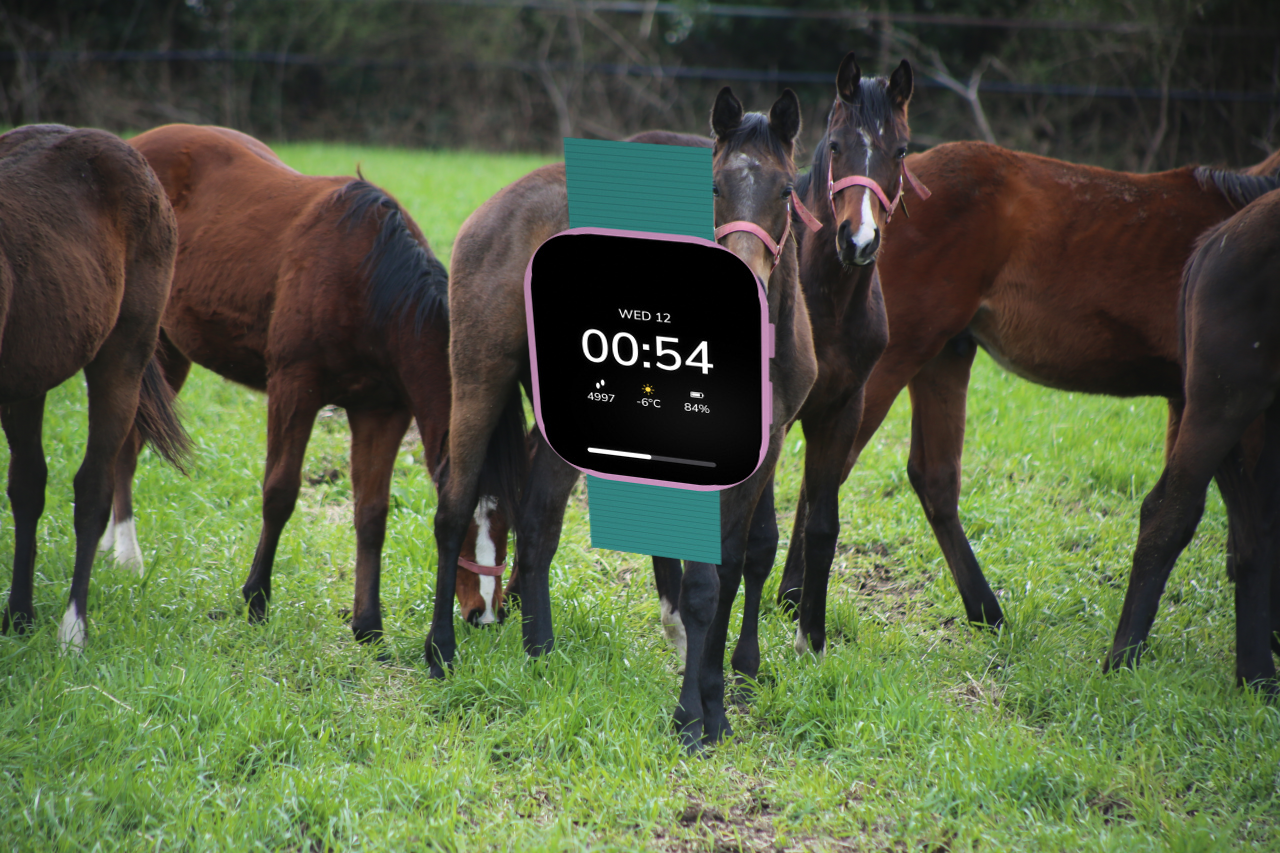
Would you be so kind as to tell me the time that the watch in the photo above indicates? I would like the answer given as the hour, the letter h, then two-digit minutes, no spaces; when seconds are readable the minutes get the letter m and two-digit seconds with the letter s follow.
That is 0h54
